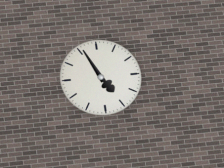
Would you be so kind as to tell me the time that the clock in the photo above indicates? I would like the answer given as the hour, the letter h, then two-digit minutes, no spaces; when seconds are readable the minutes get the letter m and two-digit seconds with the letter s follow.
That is 4h56
